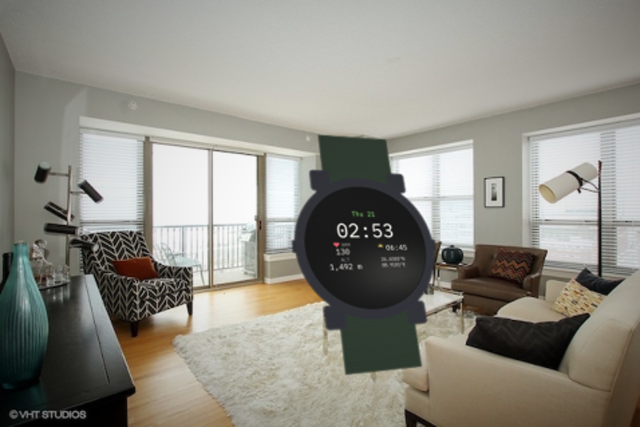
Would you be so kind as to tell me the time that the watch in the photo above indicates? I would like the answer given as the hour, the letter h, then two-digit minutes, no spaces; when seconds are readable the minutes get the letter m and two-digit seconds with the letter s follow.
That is 2h53
